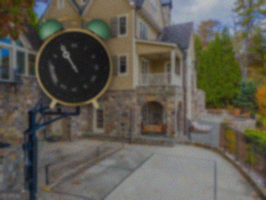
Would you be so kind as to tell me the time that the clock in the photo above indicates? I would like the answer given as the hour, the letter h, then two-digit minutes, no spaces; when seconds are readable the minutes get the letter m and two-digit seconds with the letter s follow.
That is 10h55
